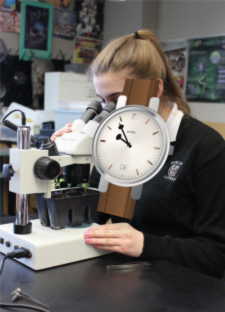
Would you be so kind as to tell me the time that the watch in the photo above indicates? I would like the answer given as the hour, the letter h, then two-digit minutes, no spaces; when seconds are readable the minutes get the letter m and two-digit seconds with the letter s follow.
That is 9h54
